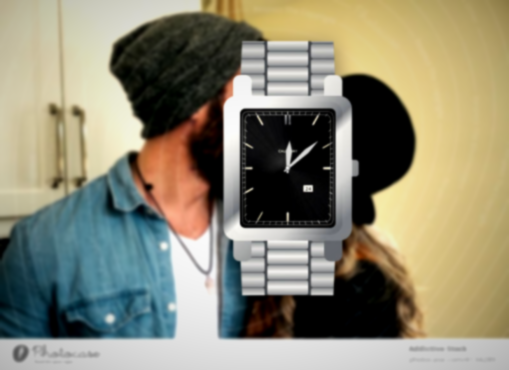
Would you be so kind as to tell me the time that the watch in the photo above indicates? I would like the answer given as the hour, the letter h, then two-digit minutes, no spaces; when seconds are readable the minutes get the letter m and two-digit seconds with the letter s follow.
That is 12h08
